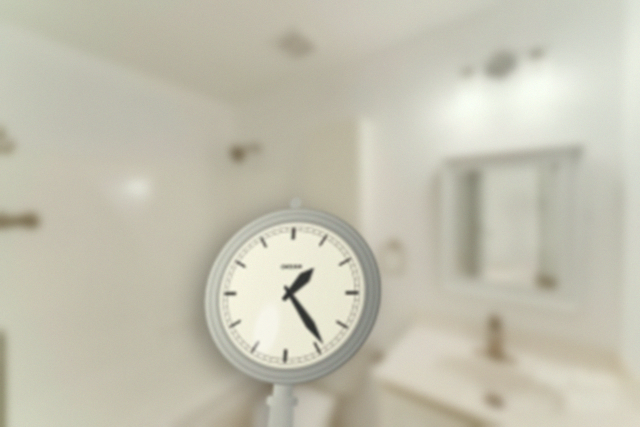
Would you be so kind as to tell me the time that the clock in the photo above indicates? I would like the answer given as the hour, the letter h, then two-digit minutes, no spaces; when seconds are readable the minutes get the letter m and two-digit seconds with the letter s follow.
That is 1h24
